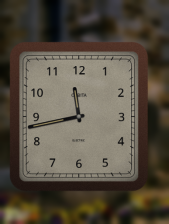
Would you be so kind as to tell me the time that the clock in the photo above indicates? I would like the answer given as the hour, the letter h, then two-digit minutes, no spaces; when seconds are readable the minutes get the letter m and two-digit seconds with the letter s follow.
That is 11h43
